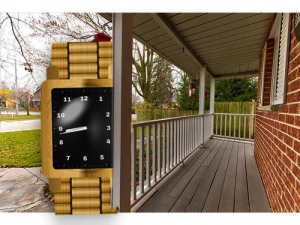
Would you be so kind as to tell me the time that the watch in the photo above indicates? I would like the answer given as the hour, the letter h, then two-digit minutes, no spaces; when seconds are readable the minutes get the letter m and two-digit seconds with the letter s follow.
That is 8h43
